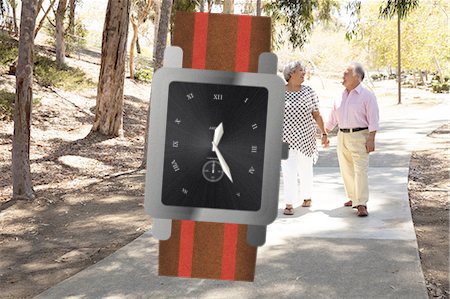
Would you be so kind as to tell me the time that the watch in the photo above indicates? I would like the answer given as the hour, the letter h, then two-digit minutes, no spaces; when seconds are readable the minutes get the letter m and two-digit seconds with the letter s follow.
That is 12h25
